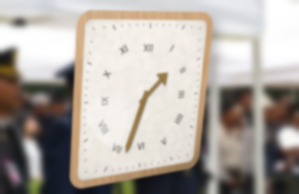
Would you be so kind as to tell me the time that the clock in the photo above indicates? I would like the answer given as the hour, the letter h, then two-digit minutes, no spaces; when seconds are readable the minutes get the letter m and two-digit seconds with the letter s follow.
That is 1h33
